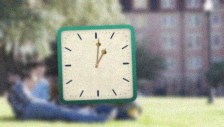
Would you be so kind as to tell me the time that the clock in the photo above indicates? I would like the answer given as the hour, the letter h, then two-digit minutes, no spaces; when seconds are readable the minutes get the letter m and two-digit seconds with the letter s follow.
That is 1h01
